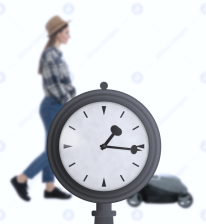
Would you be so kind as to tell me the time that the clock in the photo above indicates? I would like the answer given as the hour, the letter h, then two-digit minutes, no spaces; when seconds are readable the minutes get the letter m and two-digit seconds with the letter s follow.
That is 1h16
